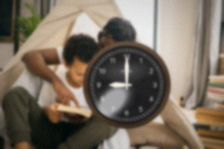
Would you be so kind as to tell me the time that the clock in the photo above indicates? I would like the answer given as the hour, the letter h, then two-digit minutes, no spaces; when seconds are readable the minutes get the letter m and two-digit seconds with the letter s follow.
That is 9h00
